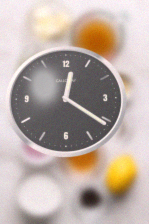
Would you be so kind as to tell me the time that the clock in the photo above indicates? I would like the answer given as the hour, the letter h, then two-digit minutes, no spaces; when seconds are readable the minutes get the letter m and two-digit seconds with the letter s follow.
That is 12h21
